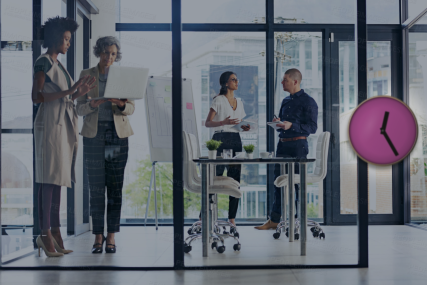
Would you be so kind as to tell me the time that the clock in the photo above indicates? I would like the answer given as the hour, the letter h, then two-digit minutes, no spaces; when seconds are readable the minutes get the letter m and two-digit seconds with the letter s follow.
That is 12h25
